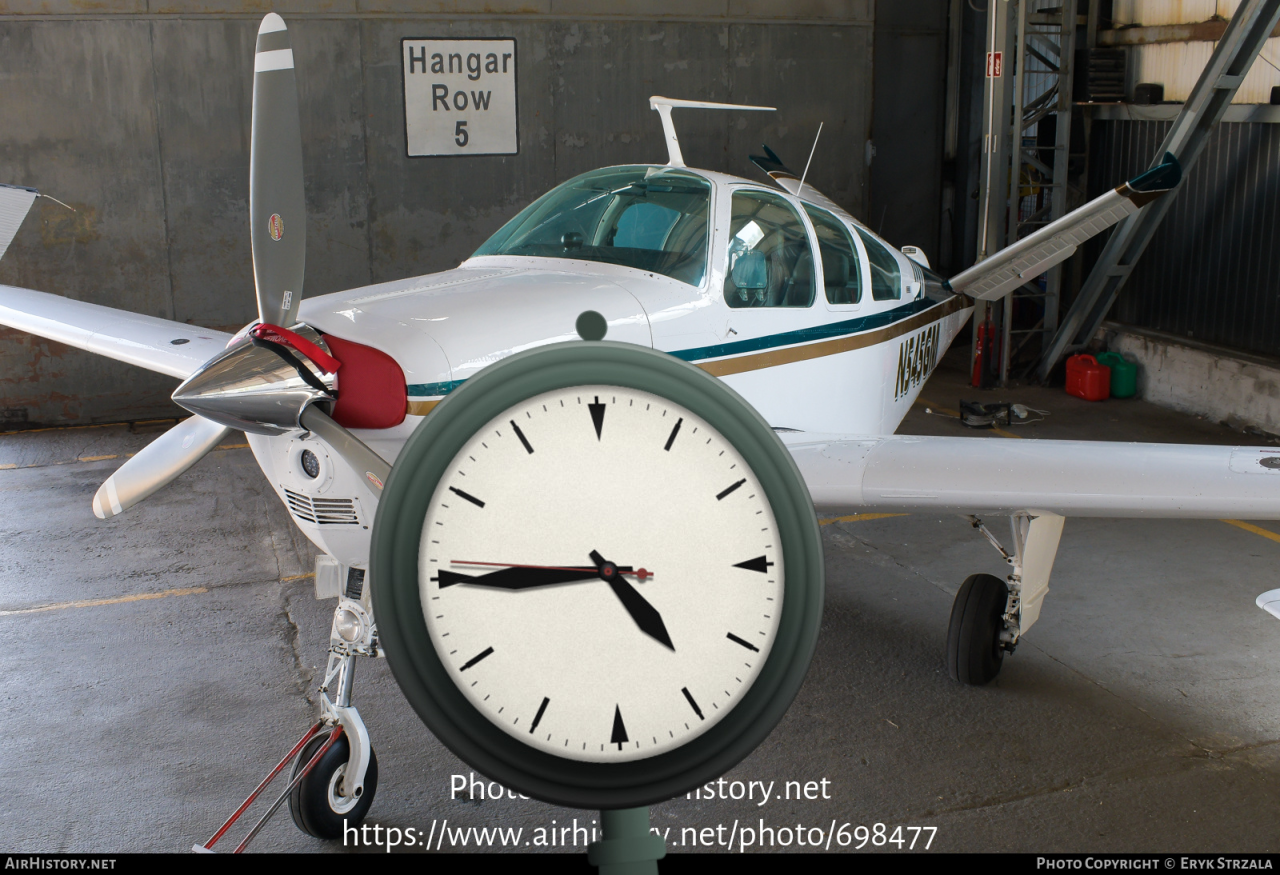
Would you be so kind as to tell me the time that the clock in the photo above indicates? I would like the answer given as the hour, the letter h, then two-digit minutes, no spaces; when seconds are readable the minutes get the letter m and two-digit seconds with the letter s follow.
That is 4h44m46s
